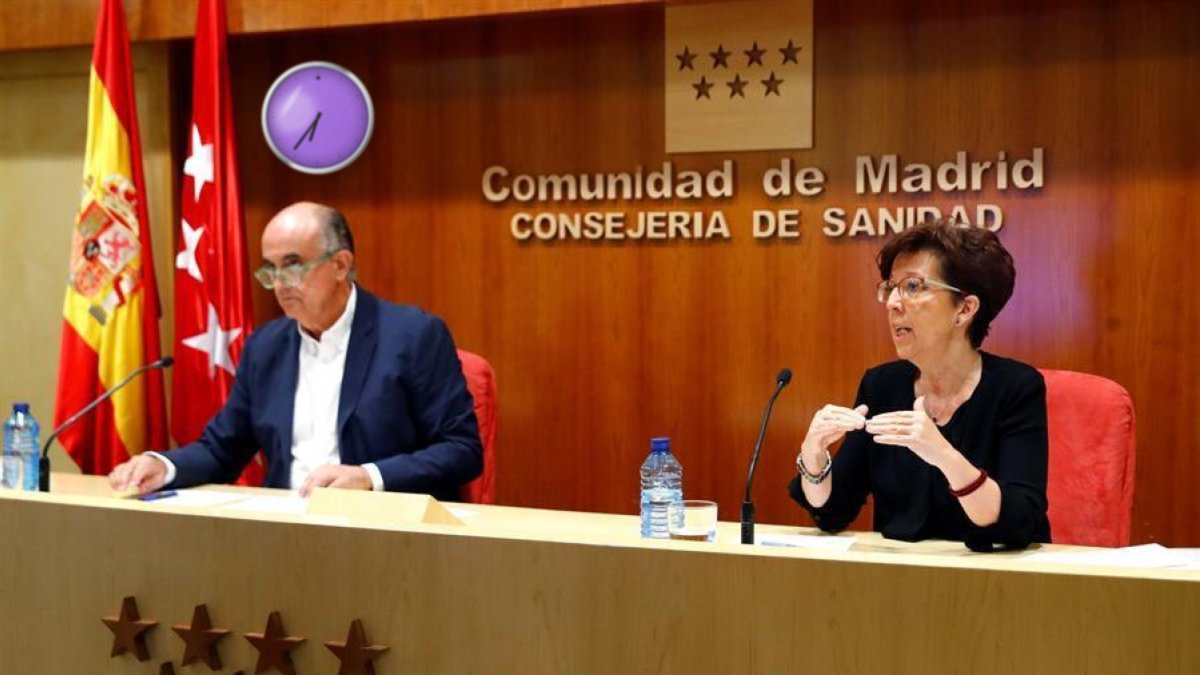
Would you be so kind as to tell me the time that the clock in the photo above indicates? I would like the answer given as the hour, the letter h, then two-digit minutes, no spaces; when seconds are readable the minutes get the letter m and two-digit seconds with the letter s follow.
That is 6h36
